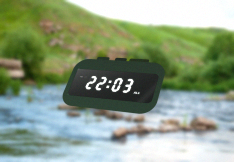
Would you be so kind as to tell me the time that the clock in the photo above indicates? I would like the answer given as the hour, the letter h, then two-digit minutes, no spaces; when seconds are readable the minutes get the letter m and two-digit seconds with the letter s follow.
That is 22h03
